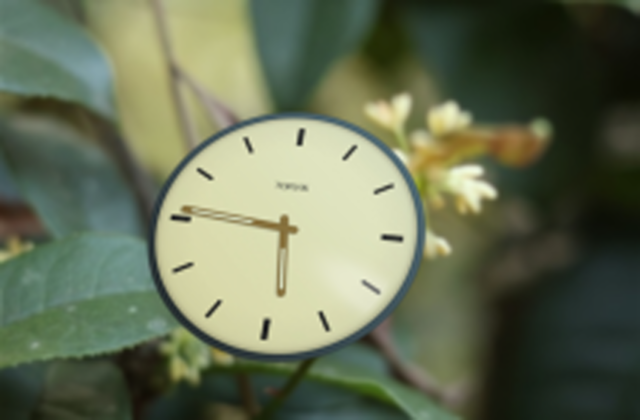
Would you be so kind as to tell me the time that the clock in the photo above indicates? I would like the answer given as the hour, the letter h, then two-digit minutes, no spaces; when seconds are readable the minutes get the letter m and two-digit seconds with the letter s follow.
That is 5h46
